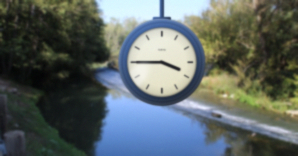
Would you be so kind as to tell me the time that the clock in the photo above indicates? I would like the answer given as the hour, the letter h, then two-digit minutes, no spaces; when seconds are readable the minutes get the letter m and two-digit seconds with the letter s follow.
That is 3h45
